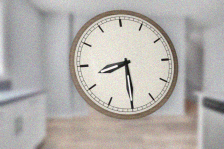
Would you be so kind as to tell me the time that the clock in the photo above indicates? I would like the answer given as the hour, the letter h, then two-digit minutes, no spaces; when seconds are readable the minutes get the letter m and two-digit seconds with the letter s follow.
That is 8h30
